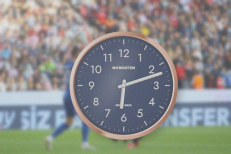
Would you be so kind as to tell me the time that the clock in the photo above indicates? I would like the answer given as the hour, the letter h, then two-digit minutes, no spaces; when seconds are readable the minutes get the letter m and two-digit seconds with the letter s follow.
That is 6h12
